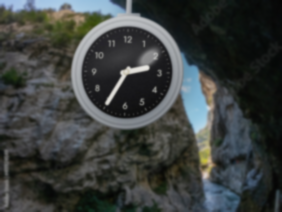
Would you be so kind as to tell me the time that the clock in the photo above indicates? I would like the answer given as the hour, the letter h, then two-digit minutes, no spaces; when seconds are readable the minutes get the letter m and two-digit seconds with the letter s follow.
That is 2h35
